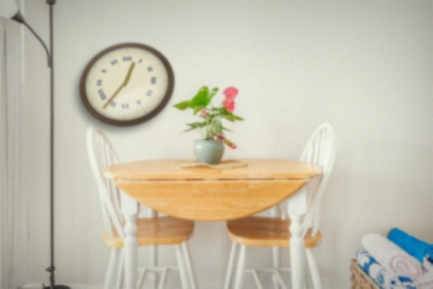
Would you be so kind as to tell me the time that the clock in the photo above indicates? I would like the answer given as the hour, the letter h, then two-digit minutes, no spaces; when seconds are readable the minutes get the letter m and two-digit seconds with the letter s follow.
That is 12h36
